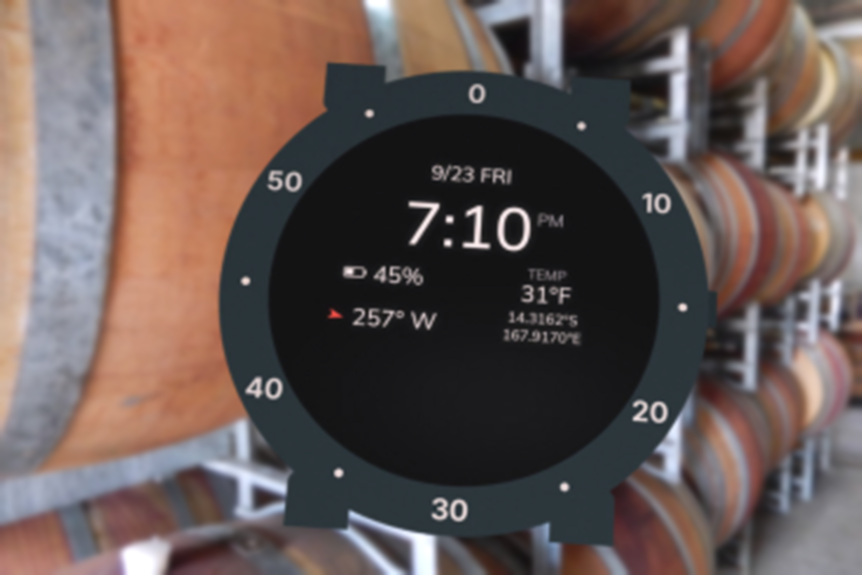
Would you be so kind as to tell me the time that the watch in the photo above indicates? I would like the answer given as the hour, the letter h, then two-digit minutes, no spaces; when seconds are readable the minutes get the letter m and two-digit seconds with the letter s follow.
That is 7h10
